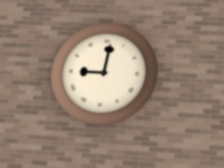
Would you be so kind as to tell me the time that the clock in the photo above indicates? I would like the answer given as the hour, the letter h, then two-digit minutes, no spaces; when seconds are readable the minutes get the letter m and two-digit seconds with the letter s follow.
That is 9h01
